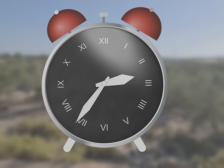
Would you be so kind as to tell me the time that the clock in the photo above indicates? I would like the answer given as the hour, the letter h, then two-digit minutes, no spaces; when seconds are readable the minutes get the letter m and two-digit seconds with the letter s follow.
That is 2h36
